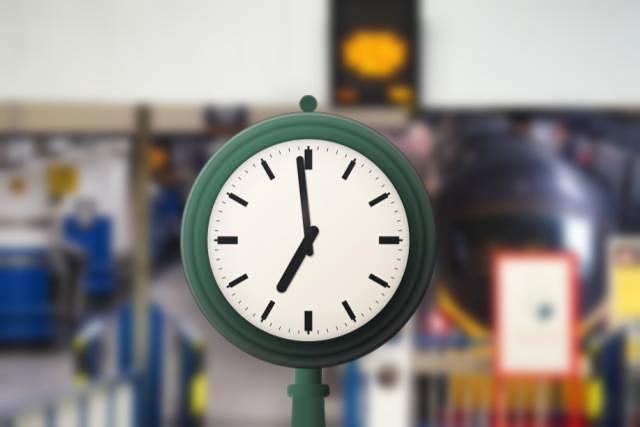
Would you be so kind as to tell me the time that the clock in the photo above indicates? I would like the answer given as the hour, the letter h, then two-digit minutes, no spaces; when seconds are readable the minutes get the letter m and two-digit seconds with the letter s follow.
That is 6h59
